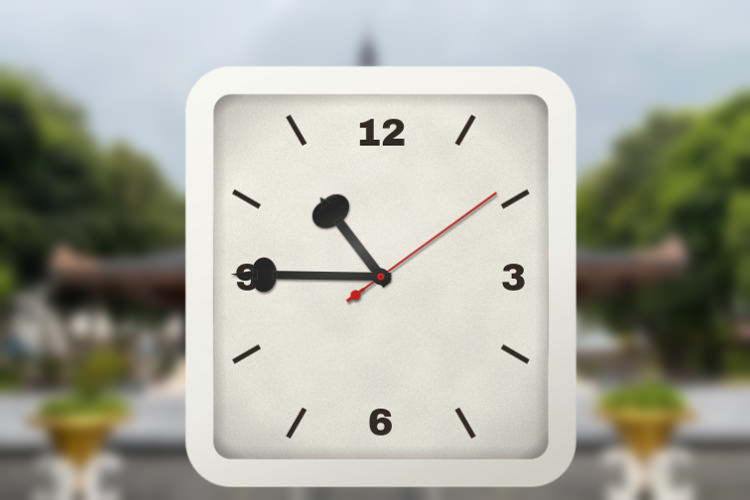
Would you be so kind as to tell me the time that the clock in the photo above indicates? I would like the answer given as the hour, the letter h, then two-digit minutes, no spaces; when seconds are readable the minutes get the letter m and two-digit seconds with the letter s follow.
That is 10h45m09s
